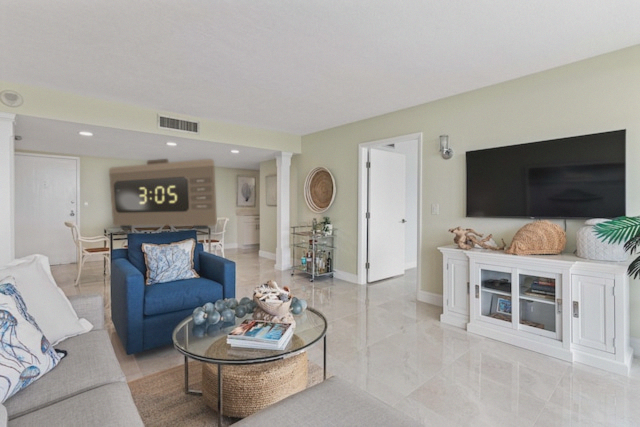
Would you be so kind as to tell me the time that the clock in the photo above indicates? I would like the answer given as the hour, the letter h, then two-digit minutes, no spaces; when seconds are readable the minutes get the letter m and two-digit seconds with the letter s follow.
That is 3h05
